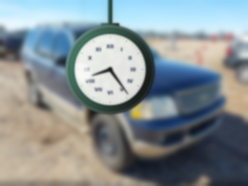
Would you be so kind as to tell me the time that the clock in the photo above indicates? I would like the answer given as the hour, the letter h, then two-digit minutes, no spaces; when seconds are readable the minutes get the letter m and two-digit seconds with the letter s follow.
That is 8h24
